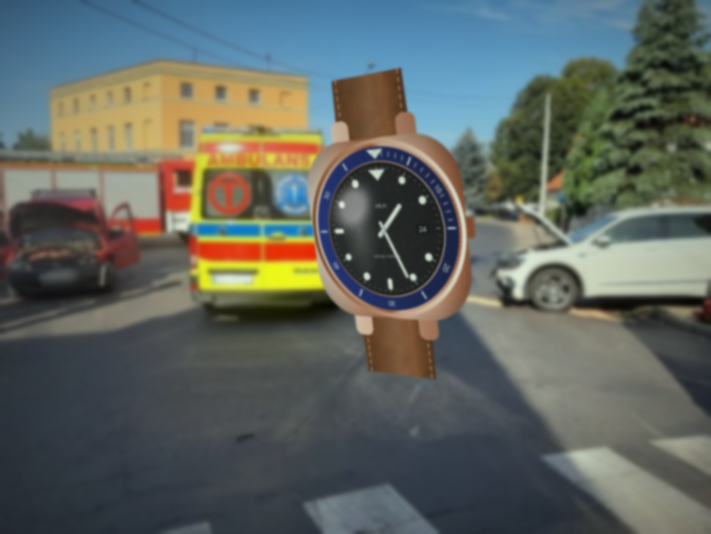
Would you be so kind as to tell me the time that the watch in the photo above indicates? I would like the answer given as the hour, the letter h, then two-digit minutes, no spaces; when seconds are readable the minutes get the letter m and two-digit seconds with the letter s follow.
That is 1h26
